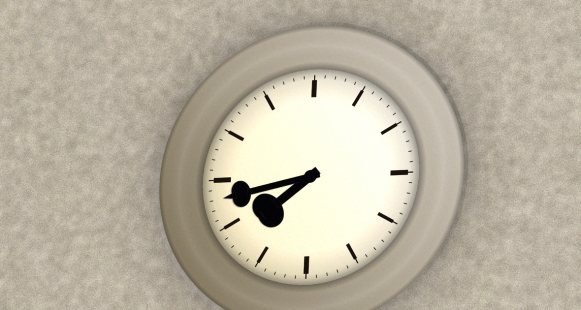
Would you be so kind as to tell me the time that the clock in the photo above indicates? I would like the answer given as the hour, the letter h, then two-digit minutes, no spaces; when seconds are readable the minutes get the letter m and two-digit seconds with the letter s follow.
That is 7h43
